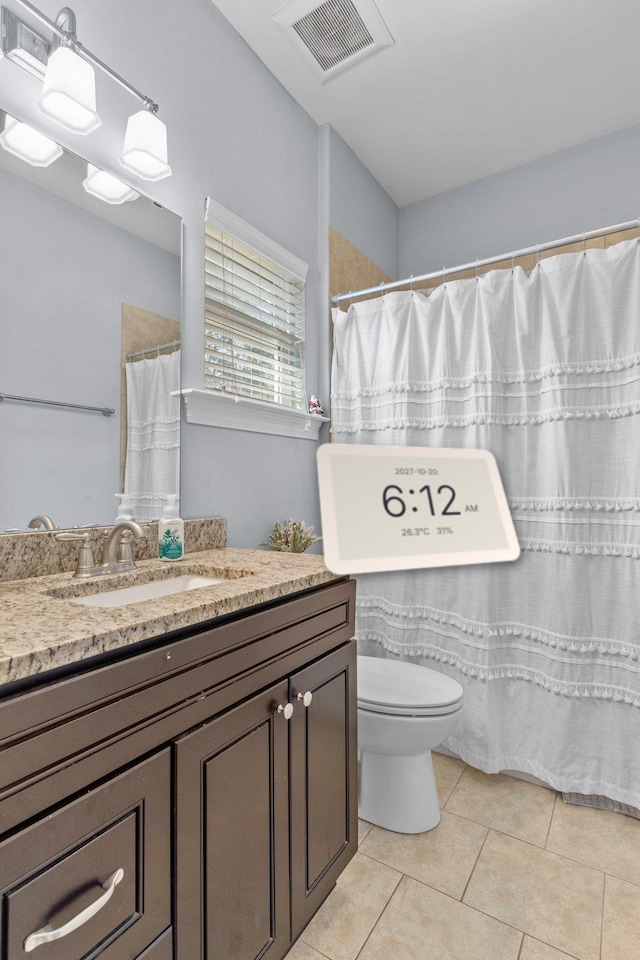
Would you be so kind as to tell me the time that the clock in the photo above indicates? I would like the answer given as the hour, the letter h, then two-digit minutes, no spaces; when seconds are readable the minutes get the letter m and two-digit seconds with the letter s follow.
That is 6h12
